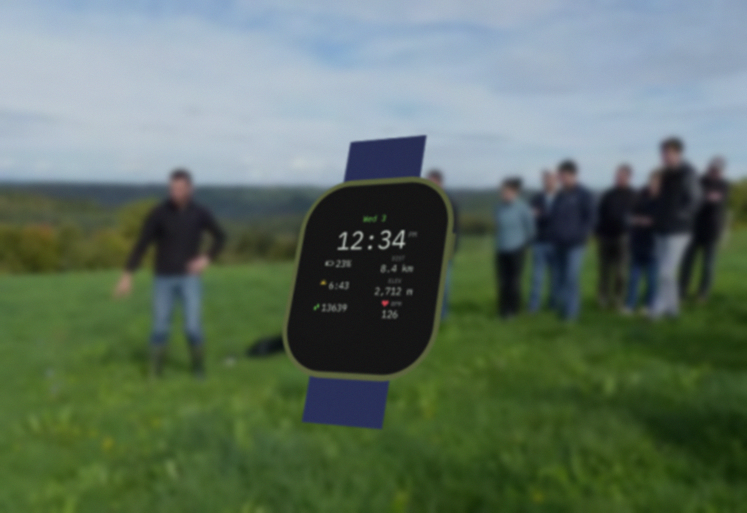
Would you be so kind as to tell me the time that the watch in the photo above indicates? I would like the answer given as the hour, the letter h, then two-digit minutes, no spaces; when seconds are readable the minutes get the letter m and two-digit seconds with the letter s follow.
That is 12h34
